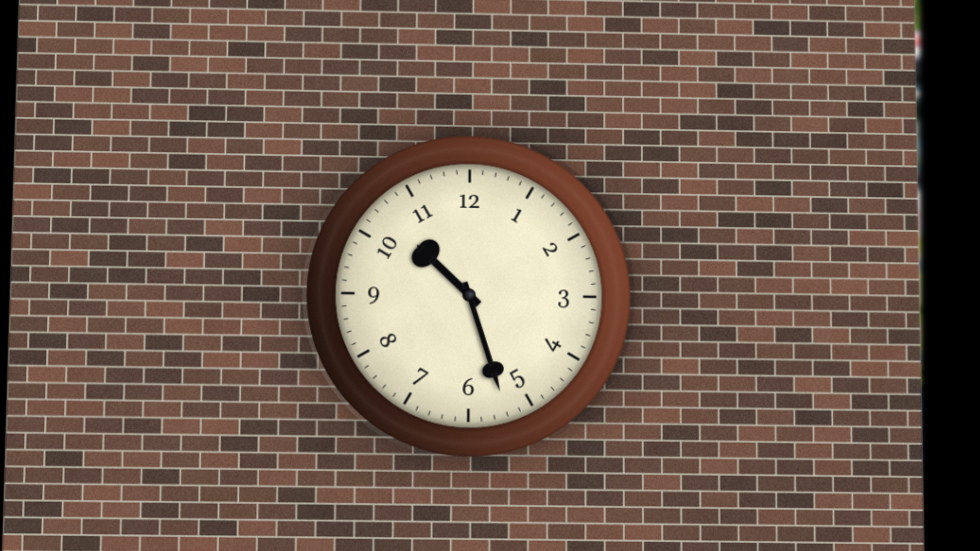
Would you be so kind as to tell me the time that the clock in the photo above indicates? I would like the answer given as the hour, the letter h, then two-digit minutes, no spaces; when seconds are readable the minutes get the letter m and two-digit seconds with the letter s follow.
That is 10h27
